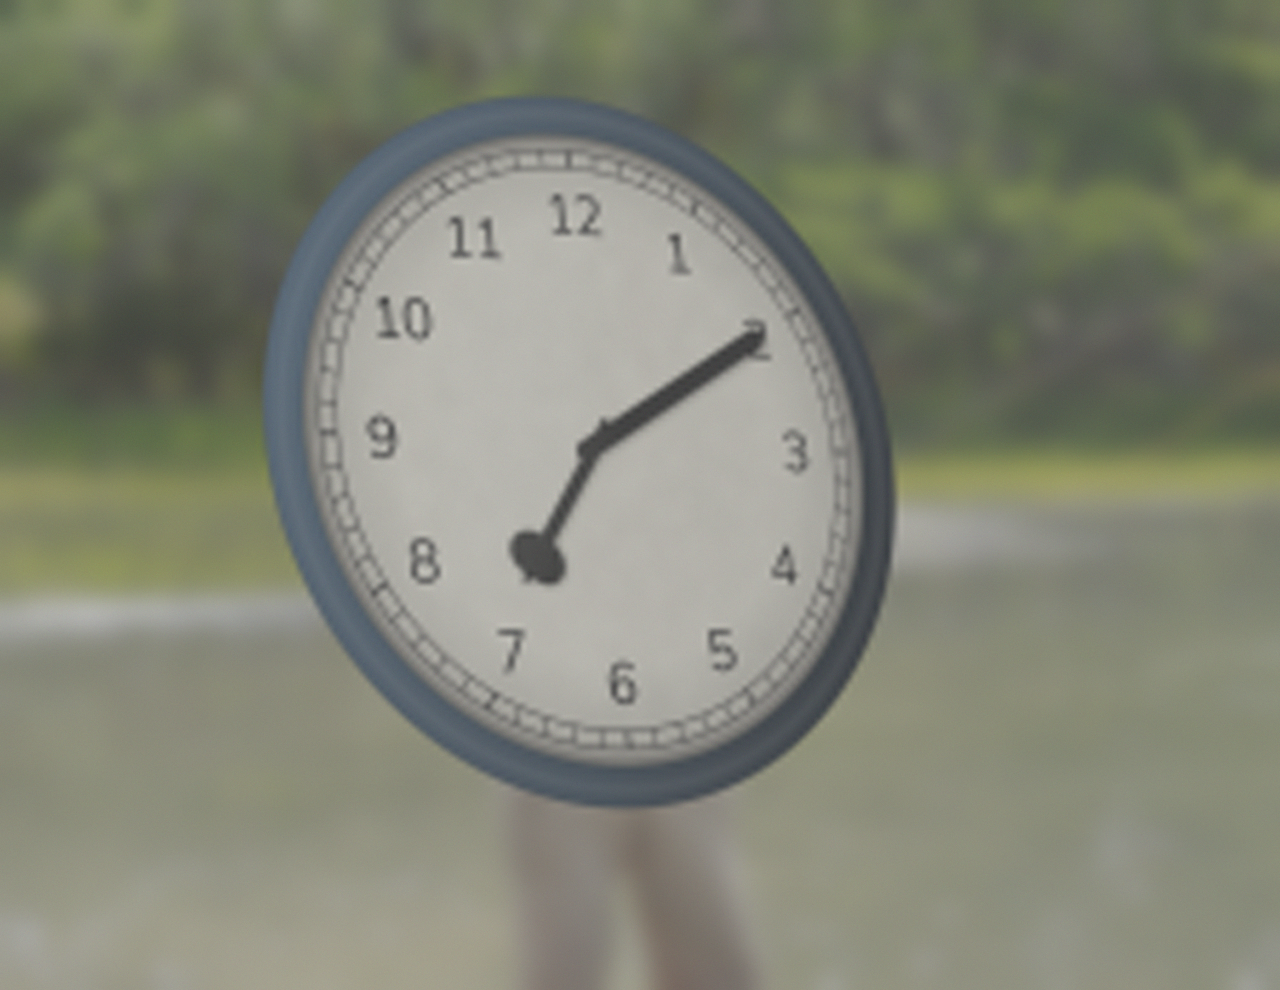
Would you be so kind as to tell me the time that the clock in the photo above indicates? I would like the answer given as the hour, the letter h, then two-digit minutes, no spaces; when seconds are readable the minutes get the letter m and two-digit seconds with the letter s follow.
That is 7h10
